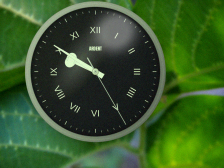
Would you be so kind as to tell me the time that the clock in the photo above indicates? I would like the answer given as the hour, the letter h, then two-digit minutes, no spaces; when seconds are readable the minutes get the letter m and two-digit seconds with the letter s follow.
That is 9h50m25s
